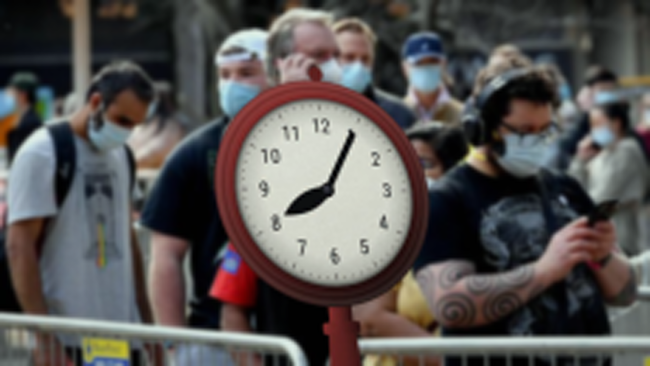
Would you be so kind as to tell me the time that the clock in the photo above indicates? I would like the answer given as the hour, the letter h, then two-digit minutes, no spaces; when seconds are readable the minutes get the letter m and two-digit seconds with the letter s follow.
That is 8h05
